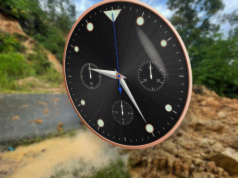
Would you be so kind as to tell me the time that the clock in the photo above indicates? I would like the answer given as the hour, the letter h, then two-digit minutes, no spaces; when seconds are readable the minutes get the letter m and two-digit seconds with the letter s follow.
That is 9h25
